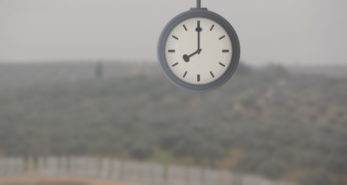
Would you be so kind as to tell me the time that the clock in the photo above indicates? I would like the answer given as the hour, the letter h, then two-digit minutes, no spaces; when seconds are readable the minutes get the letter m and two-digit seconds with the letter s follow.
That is 8h00
